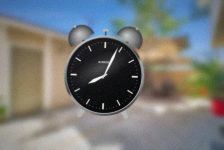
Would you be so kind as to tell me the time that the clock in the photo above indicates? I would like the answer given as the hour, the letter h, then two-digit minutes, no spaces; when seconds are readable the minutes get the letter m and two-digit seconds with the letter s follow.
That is 8h04
